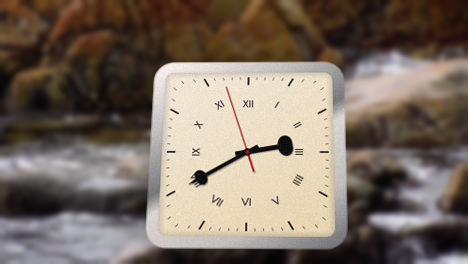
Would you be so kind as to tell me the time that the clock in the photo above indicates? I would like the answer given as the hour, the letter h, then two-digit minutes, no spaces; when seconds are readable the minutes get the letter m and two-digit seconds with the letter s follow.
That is 2h39m57s
